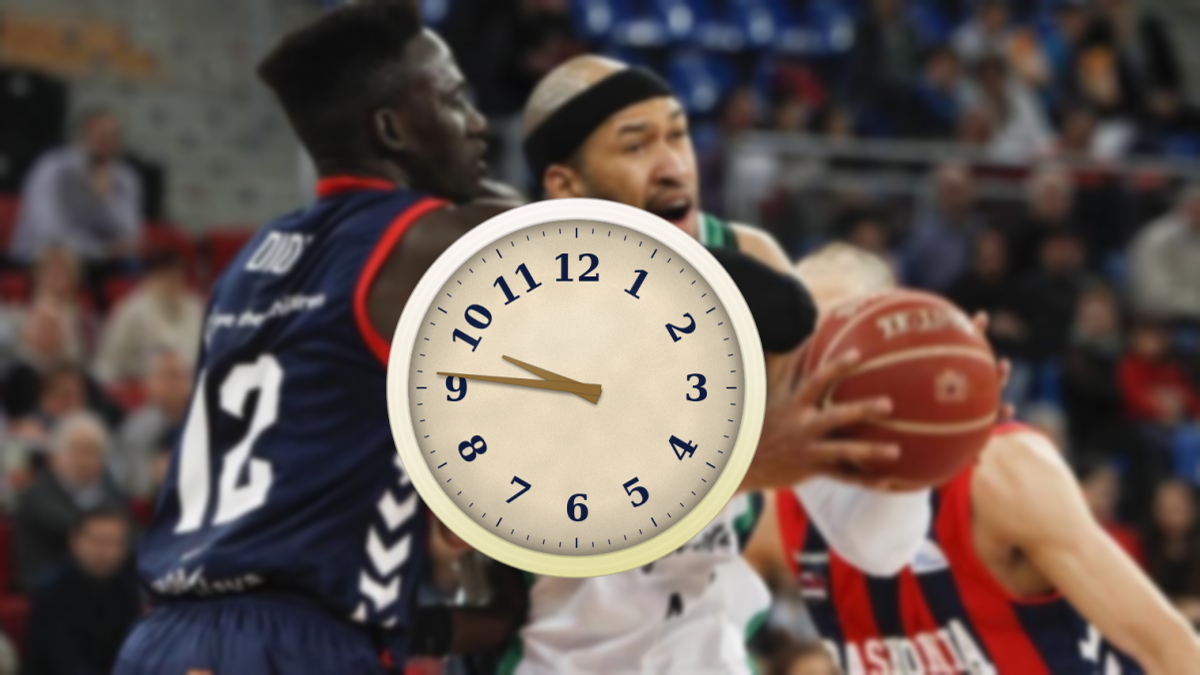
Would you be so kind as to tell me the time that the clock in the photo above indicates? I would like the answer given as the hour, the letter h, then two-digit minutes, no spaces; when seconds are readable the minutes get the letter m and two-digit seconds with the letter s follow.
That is 9h46
